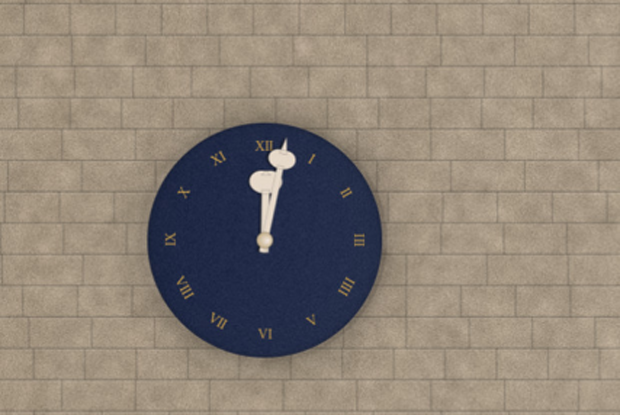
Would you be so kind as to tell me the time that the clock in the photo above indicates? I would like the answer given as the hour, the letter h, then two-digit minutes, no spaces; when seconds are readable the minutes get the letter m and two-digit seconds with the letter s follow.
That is 12h02
